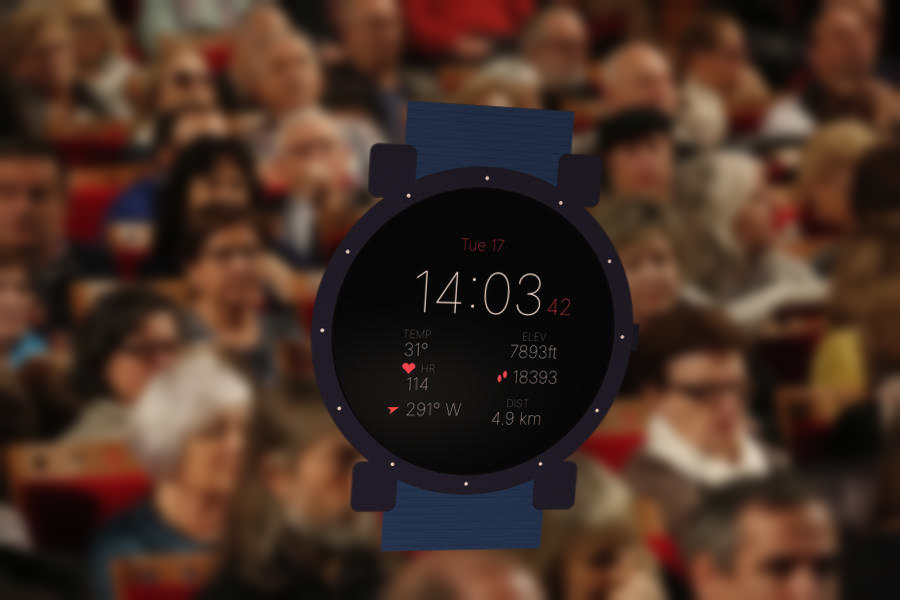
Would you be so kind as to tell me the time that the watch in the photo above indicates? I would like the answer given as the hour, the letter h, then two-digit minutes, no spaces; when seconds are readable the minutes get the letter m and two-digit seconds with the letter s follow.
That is 14h03m42s
